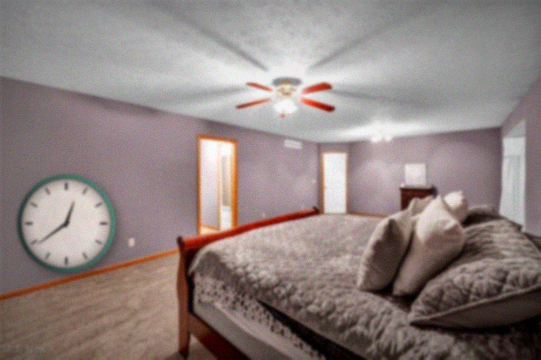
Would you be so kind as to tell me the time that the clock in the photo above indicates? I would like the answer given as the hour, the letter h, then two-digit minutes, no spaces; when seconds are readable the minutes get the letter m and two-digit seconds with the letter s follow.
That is 12h39
